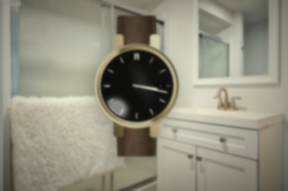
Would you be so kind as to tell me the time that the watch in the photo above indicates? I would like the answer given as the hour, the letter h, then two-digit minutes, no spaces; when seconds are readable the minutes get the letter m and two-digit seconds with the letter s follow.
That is 3h17
